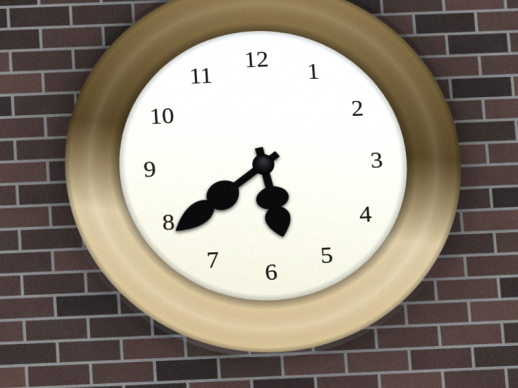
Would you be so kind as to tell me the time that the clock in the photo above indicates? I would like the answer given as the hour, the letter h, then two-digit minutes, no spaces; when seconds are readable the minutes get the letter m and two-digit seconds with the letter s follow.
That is 5h39
